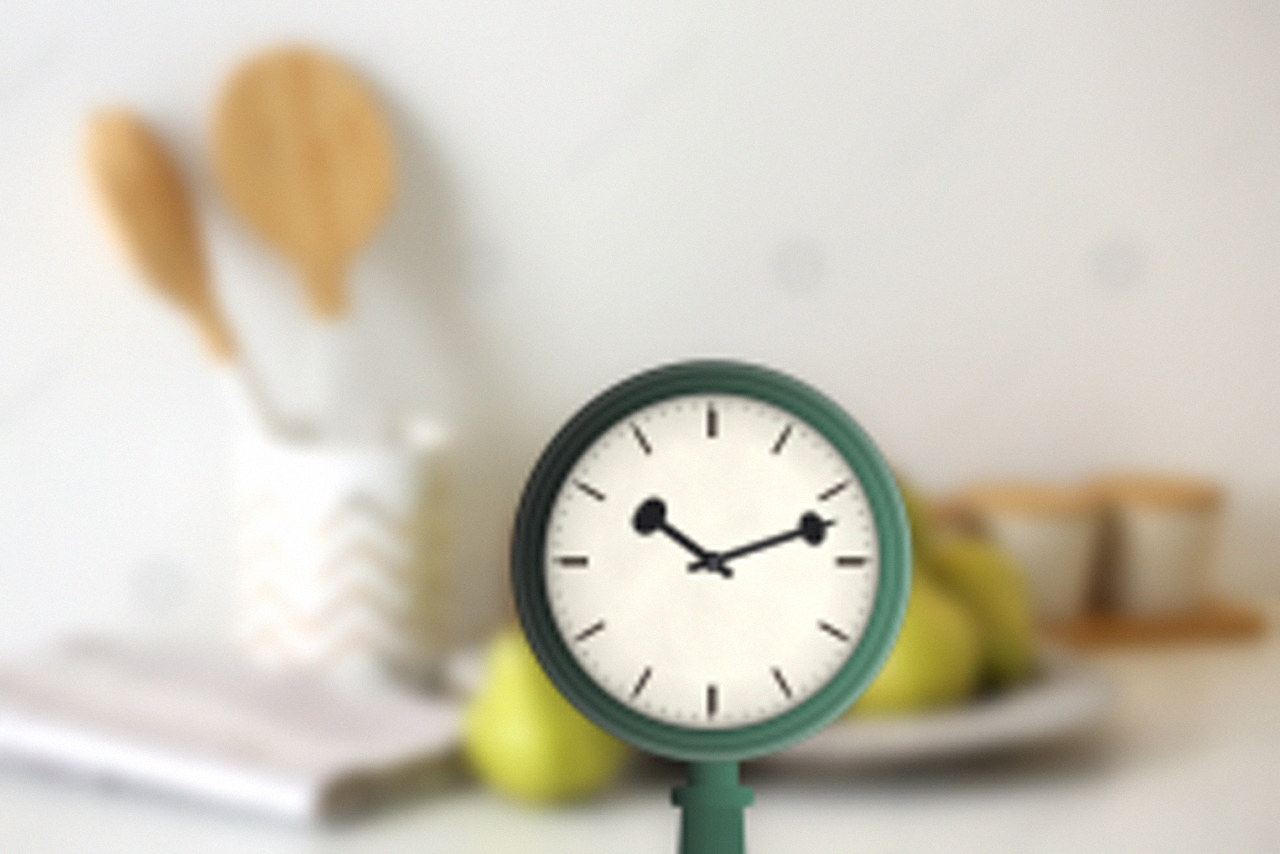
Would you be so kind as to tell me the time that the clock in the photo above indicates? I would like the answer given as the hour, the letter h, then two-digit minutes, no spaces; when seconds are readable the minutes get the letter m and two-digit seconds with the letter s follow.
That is 10h12
